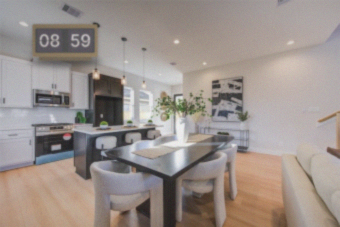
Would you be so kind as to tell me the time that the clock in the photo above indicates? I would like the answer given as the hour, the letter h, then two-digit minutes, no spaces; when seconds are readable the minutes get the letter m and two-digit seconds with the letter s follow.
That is 8h59
